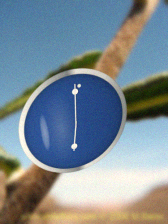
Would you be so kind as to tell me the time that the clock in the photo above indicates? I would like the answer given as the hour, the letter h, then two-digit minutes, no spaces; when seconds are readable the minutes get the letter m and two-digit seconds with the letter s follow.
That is 5h59
